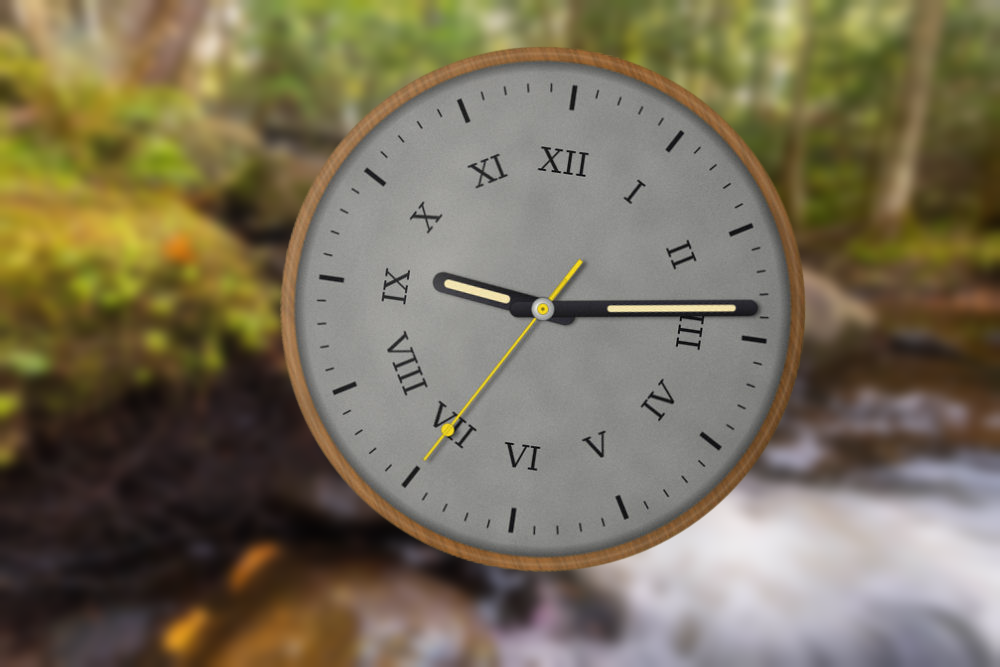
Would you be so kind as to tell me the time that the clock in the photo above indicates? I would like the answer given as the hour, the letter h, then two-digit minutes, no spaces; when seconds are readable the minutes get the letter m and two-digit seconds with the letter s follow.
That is 9h13m35s
